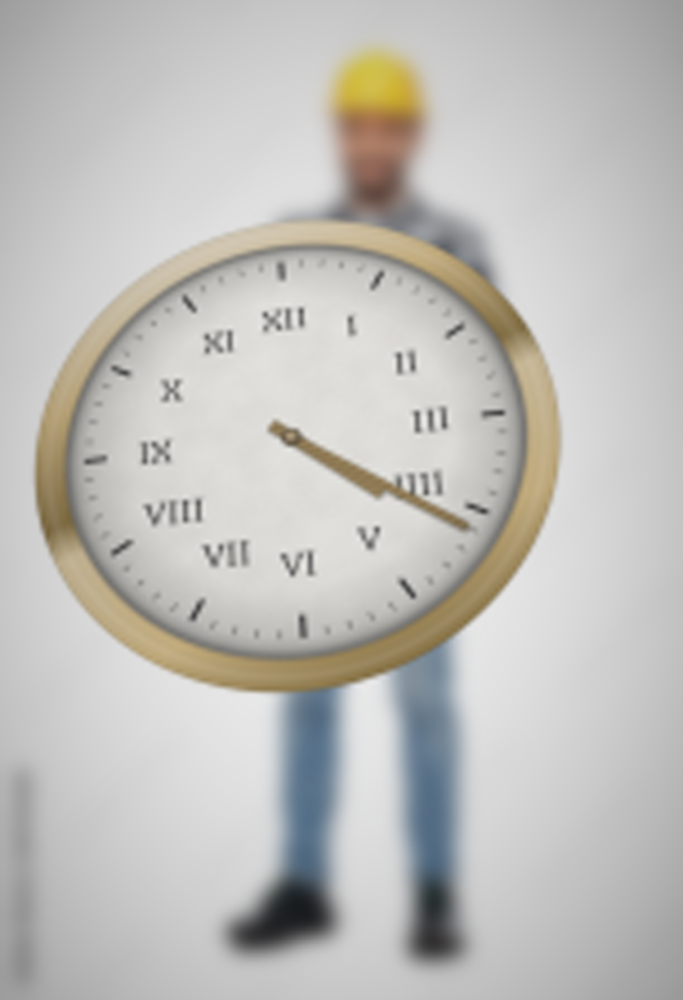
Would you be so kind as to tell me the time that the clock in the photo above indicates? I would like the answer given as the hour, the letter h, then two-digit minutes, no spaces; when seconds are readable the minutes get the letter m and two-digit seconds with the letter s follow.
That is 4h21
